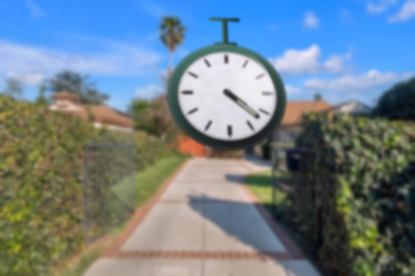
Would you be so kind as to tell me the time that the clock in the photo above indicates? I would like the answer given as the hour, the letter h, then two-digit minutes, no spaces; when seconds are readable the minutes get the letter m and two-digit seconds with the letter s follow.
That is 4h22
